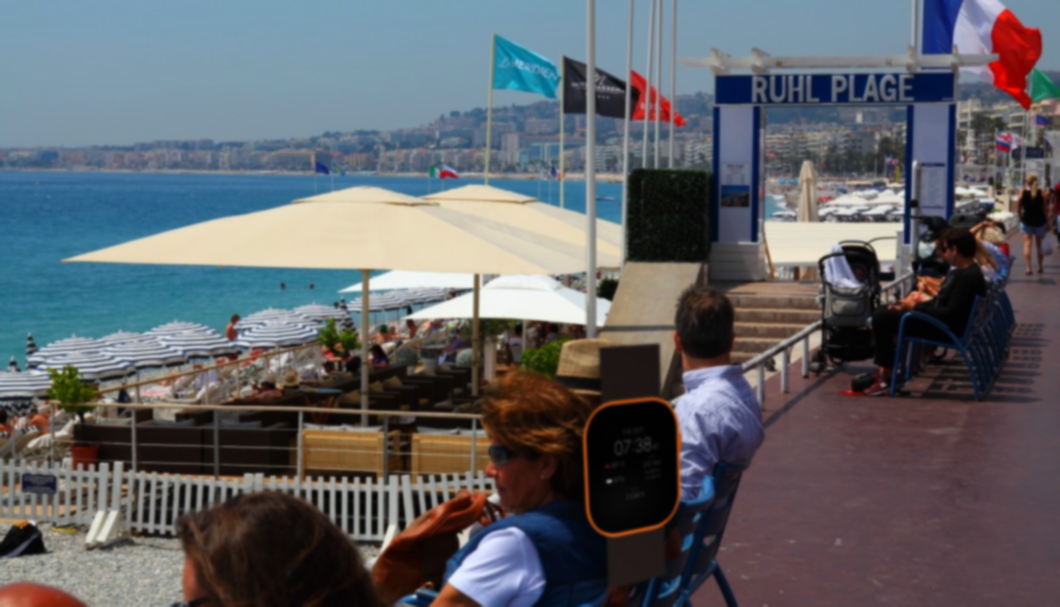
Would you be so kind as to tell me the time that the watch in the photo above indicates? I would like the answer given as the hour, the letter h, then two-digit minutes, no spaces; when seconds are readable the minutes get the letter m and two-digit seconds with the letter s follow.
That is 7h38
